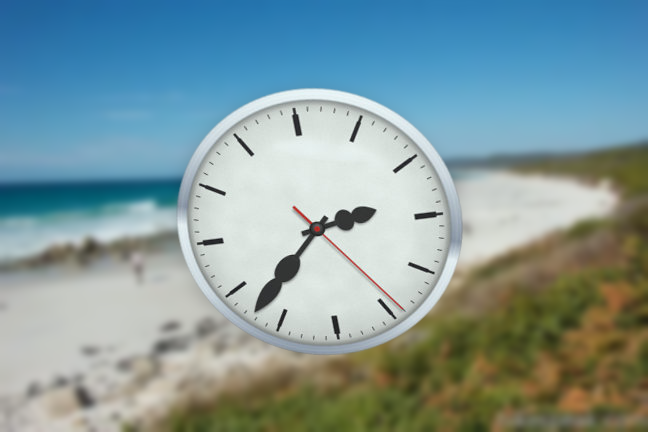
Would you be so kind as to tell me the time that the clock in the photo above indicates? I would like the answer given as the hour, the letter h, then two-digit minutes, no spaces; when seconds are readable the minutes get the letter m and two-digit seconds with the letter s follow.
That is 2h37m24s
